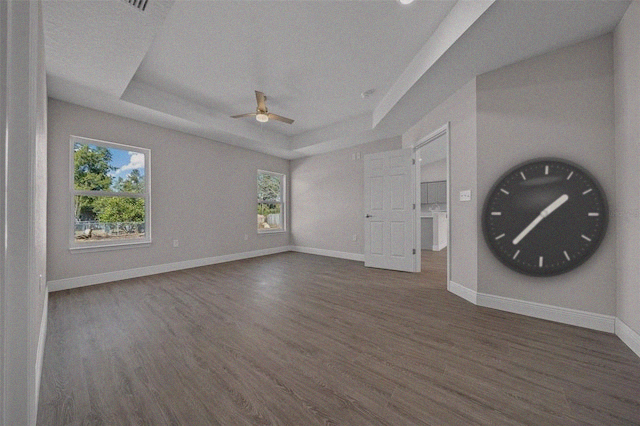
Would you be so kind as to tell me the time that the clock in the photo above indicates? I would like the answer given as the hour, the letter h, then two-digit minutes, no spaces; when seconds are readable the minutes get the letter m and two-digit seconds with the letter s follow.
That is 1h37
